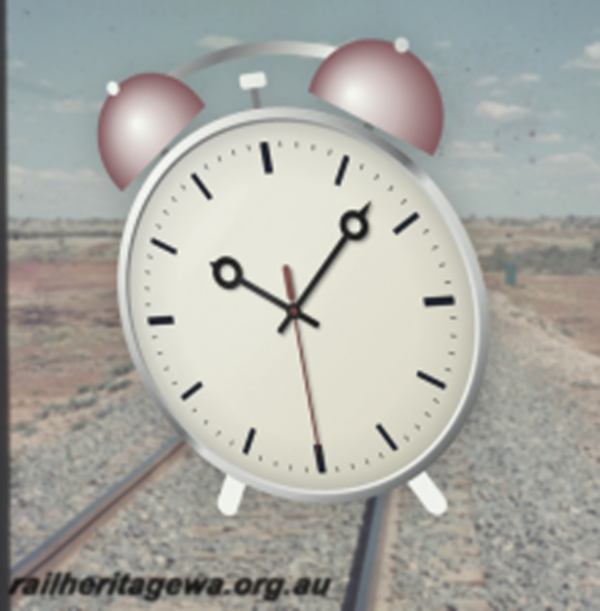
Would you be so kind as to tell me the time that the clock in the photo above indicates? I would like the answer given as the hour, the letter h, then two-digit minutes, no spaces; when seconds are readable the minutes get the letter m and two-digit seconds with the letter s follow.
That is 10h07m30s
